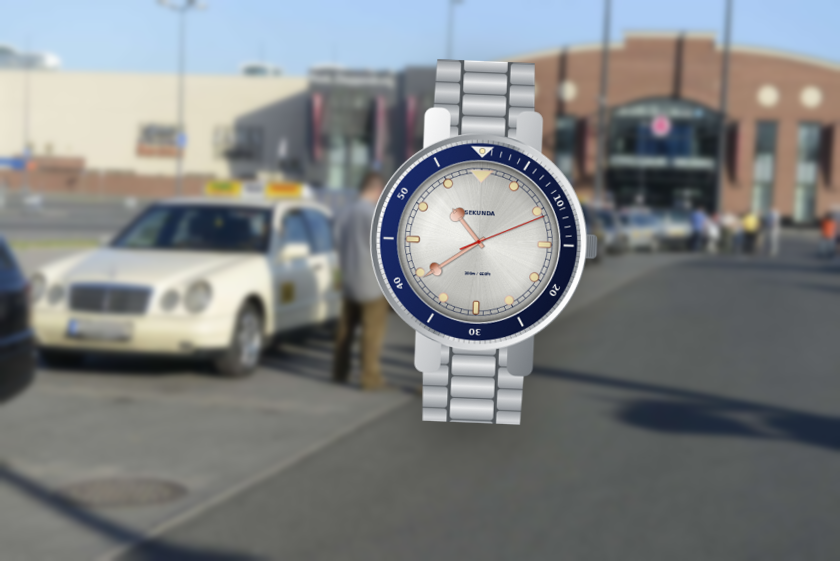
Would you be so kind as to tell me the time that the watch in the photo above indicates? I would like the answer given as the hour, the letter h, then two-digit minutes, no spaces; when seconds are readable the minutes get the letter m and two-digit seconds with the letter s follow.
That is 10h39m11s
